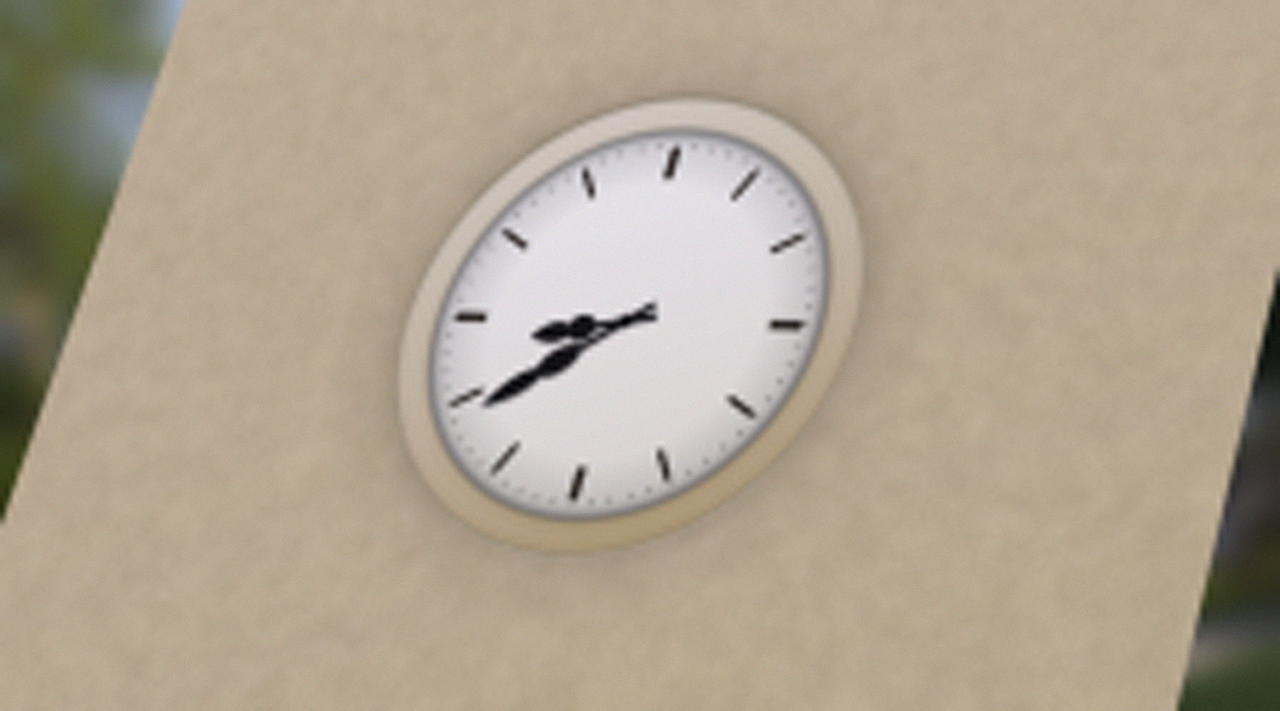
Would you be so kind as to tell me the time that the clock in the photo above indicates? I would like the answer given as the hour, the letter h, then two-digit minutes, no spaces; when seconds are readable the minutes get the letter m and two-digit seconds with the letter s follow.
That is 8h39
